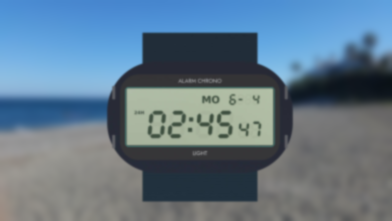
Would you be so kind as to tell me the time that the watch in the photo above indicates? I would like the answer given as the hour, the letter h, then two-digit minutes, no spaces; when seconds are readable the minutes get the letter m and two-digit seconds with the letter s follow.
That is 2h45m47s
